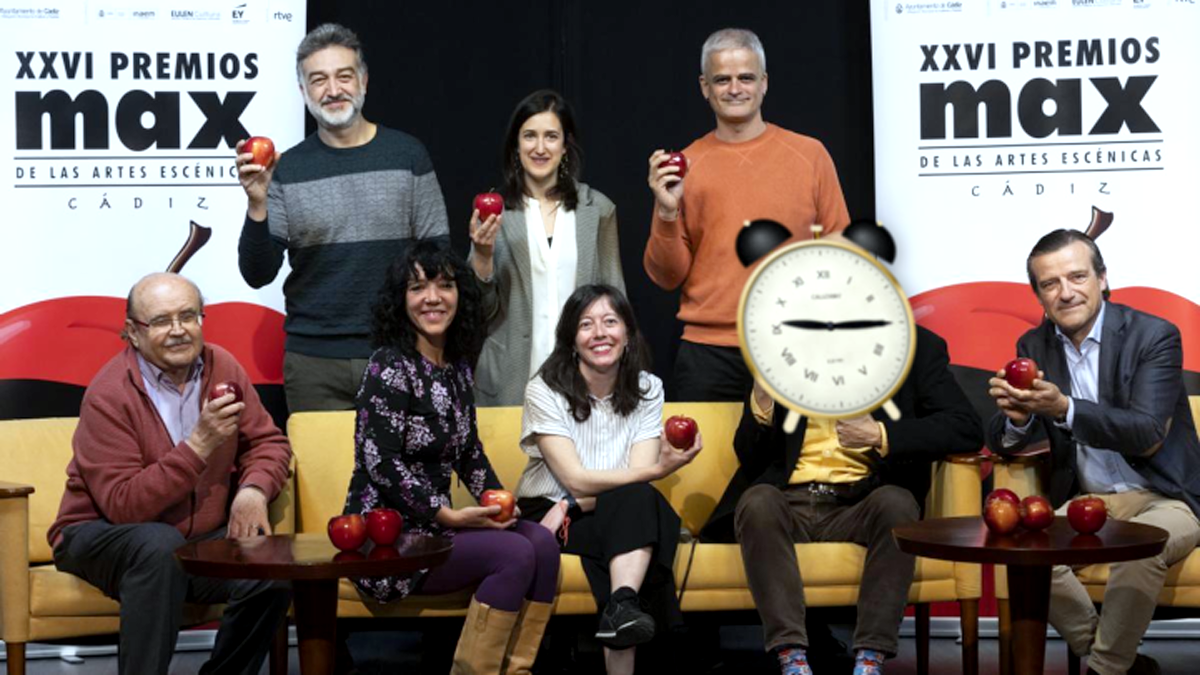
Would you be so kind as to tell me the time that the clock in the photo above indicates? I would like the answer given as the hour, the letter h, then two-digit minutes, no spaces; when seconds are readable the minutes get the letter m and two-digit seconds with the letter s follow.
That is 9h15
